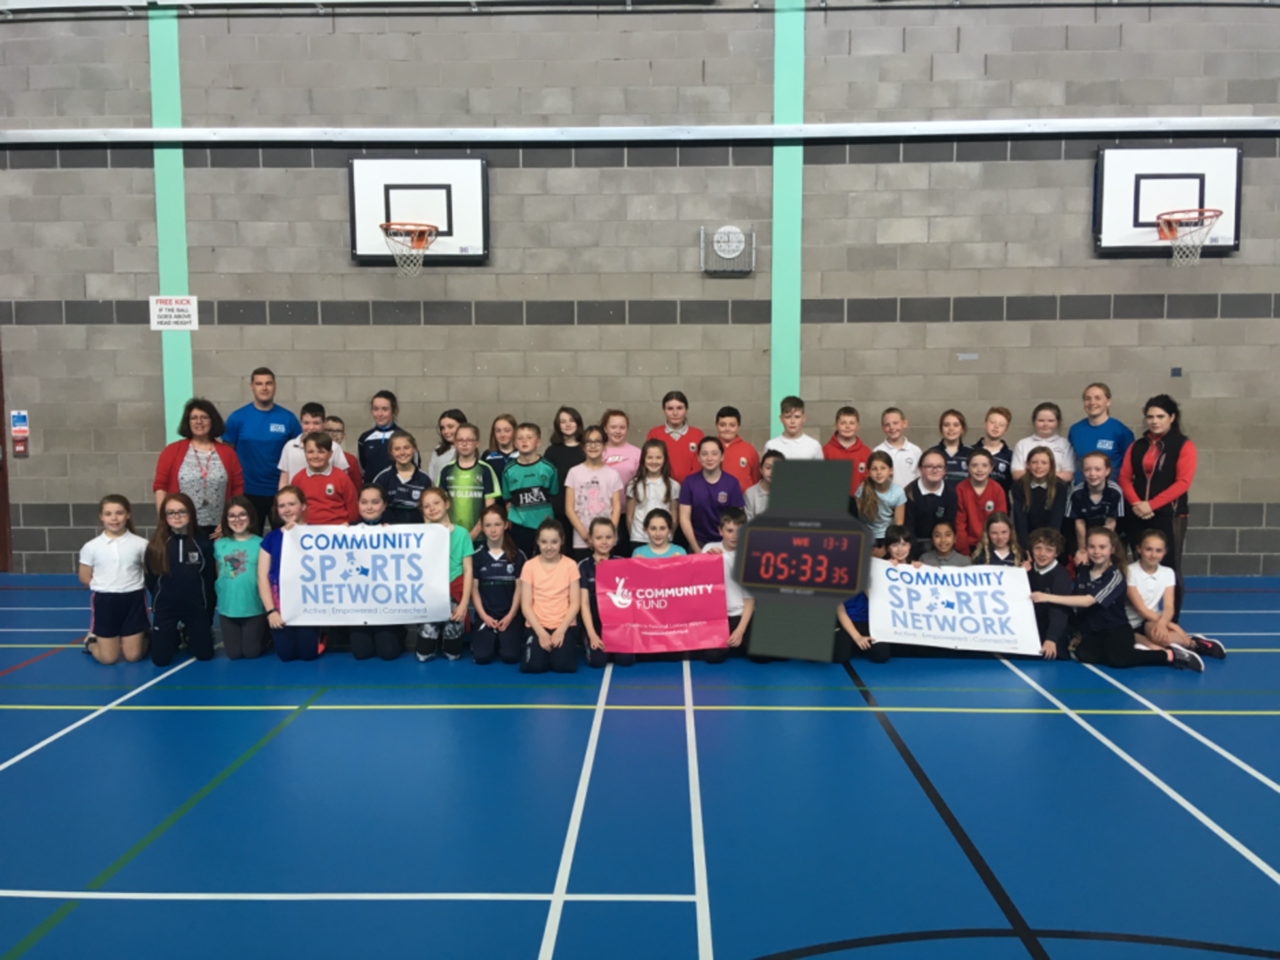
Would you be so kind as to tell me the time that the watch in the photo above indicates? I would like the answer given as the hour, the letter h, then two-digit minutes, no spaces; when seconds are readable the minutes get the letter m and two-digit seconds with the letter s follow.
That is 5h33
